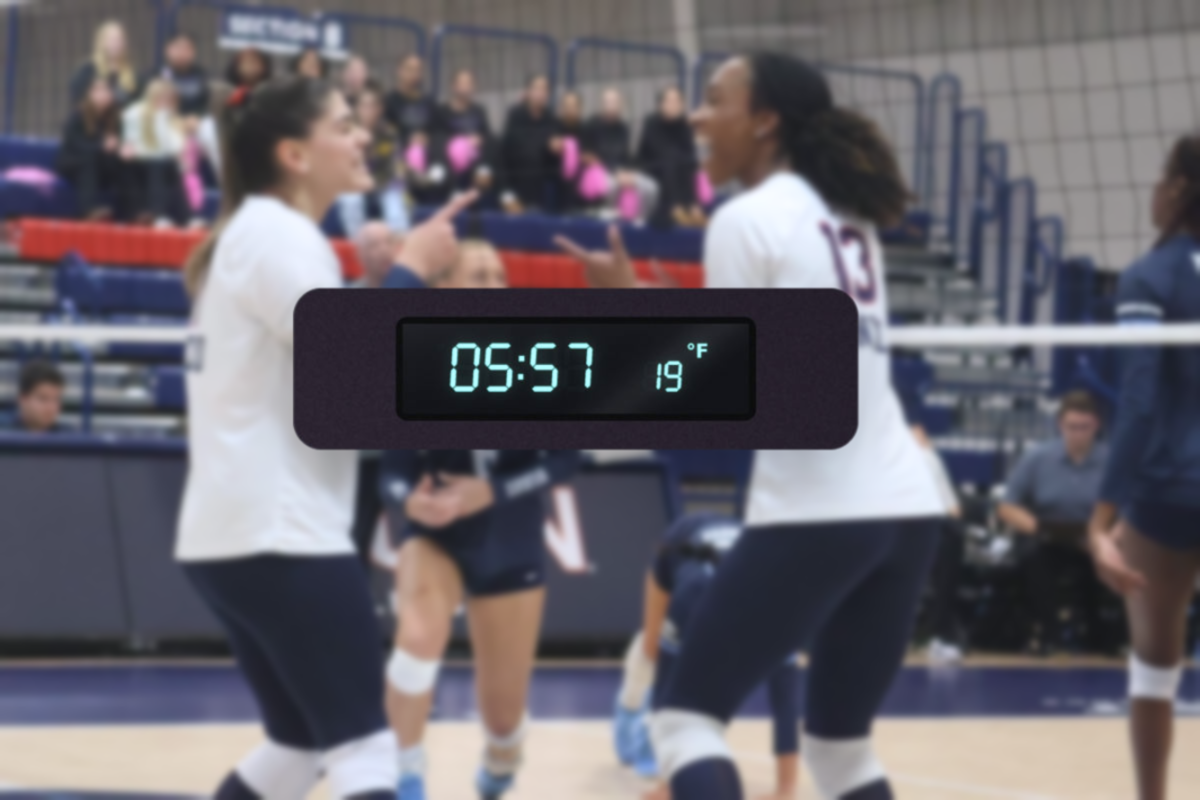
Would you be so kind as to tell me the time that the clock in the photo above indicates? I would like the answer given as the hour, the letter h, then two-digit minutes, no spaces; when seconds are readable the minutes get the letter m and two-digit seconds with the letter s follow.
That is 5h57
